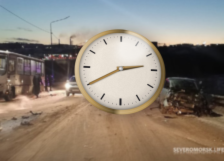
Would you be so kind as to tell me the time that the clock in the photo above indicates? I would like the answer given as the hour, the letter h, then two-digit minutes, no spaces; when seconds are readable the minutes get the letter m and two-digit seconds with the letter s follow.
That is 2h40
